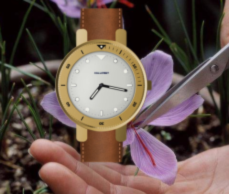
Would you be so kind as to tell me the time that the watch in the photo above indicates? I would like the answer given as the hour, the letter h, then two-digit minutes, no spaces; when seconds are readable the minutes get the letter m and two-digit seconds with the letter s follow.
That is 7h17
